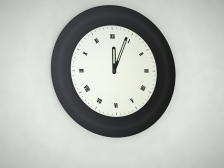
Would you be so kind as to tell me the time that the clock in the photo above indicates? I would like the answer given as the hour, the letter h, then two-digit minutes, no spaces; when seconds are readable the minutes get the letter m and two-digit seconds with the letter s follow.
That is 12h04
